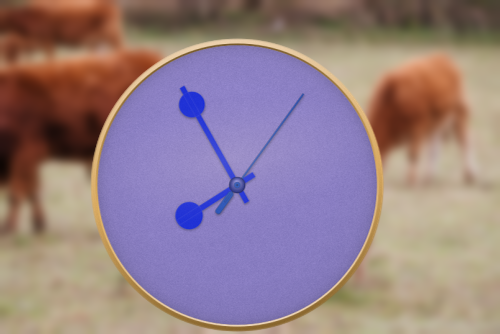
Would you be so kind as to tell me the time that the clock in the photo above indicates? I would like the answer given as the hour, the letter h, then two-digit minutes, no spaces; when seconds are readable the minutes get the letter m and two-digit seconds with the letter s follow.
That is 7h55m06s
